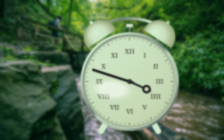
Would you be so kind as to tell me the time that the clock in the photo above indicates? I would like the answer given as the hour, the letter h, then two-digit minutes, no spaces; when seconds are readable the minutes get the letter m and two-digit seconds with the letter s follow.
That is 3h48
